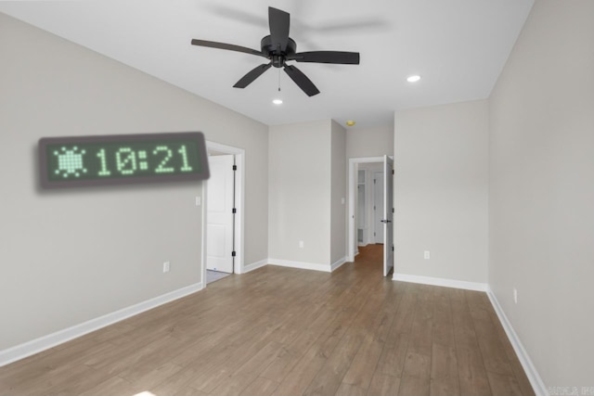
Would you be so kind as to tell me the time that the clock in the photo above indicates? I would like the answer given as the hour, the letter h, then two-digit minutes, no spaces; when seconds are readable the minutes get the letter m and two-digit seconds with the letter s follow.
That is 10h21
